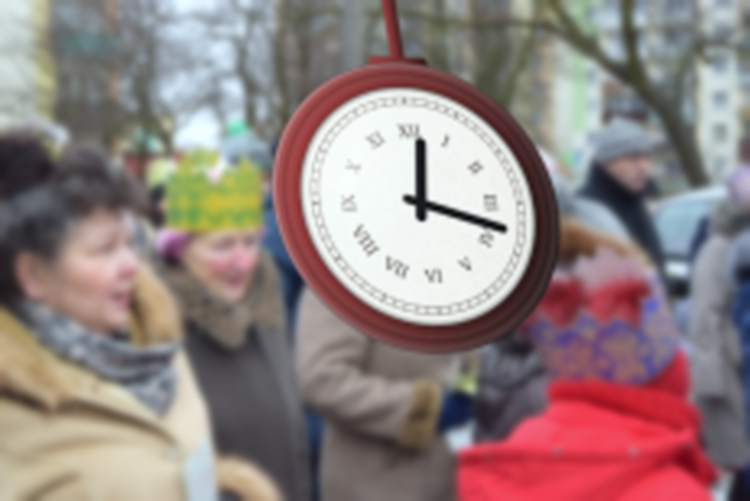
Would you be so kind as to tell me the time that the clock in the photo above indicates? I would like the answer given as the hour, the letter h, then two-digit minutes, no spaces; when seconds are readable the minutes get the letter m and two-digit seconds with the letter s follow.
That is 12h18
